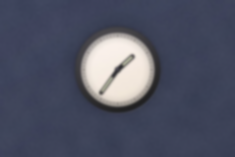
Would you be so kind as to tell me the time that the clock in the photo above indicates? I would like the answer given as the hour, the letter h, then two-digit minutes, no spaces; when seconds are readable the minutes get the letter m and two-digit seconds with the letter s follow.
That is 1h36
